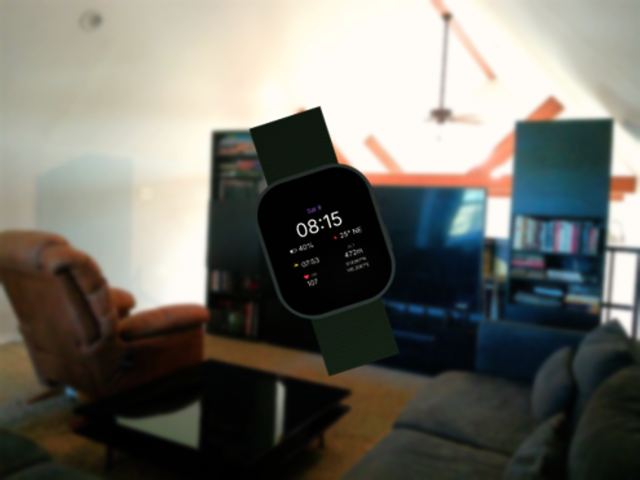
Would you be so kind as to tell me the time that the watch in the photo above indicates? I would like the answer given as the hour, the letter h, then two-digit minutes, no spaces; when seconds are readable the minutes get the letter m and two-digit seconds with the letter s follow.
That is 8h15
